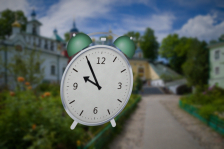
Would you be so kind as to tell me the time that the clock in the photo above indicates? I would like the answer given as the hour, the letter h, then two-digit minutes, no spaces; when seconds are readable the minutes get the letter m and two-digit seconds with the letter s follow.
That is 9h55
